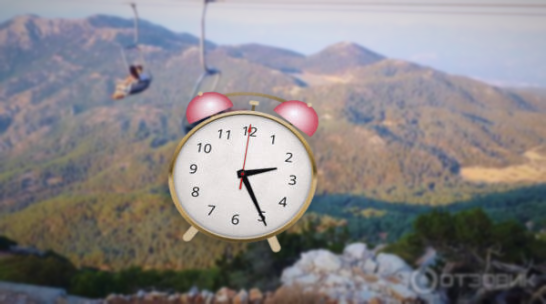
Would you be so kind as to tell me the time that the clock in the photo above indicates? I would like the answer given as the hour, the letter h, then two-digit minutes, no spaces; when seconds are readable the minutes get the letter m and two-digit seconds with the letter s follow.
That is 2h25m00s
